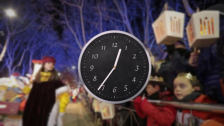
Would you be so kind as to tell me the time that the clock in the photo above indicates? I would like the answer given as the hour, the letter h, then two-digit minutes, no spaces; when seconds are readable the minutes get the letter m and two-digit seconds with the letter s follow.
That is 12h36
